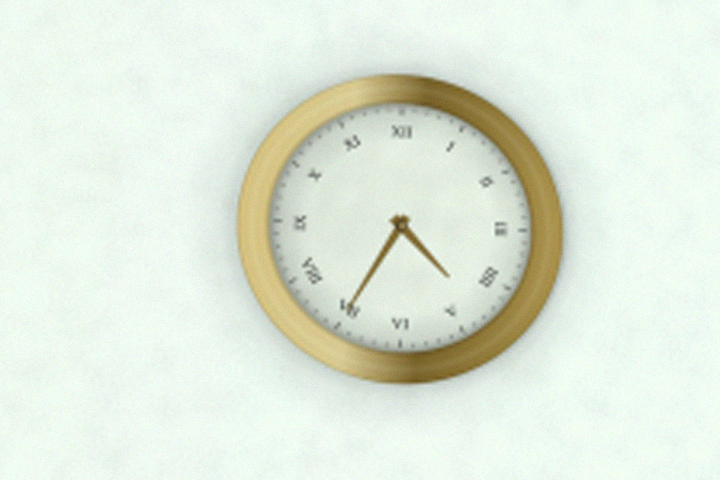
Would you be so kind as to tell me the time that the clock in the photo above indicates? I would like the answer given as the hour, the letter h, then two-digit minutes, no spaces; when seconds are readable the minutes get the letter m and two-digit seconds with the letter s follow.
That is 4h35
